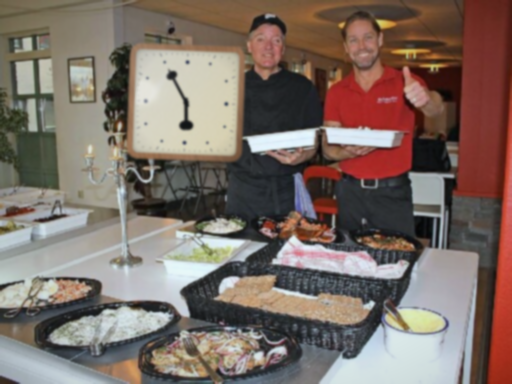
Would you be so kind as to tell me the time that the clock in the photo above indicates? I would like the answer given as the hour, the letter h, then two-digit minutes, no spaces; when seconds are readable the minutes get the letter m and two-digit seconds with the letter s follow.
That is 5h55
